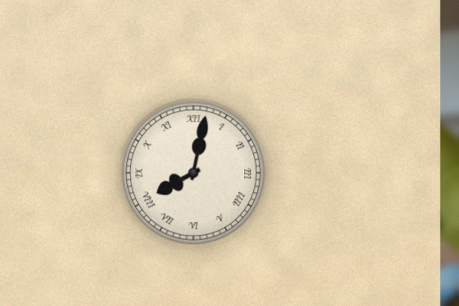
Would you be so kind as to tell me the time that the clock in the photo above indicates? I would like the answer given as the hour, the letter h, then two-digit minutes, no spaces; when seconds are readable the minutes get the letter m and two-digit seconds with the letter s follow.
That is 8h02
